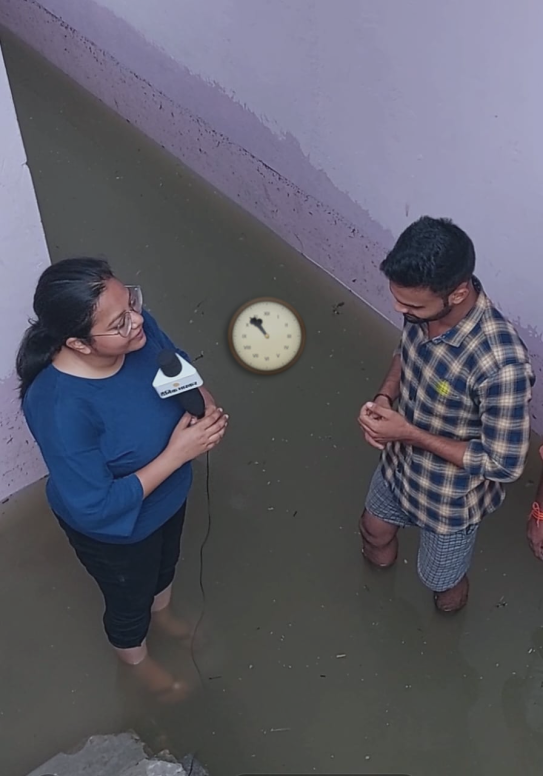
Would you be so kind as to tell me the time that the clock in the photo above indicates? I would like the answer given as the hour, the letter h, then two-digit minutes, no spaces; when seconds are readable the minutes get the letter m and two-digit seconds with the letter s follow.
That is 10h53
